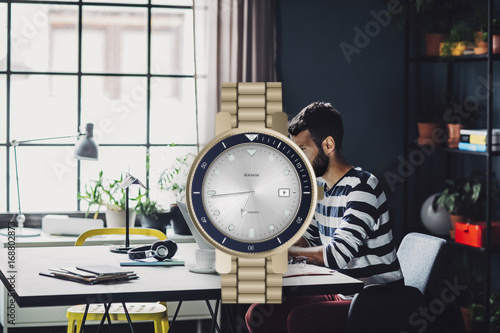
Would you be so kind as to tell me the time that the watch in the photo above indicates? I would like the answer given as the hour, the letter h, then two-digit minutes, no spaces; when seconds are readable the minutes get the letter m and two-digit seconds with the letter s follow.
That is 6h44
